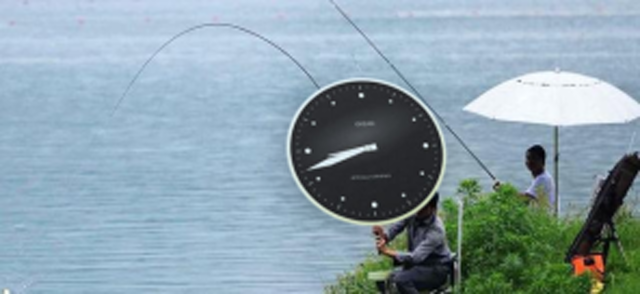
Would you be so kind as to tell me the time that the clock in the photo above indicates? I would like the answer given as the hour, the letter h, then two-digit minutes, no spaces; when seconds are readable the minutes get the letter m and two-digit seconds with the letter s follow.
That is 8h42
